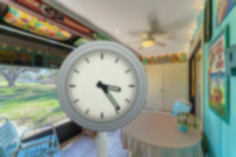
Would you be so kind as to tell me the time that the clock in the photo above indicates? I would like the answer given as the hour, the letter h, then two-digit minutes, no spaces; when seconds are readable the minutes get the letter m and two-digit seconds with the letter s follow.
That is 3h24
